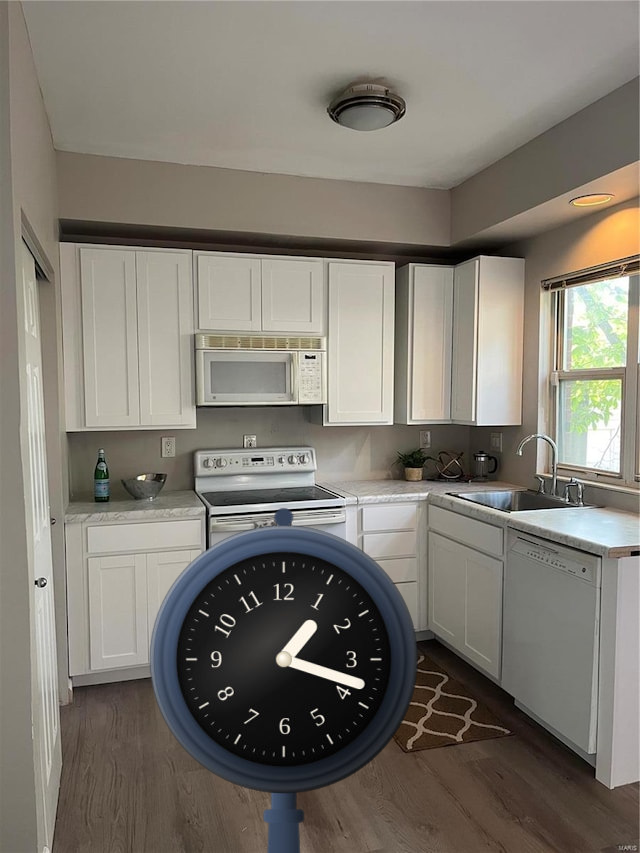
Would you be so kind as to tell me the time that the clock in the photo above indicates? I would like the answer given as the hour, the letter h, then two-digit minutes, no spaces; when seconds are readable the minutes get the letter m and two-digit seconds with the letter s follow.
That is 1h18
